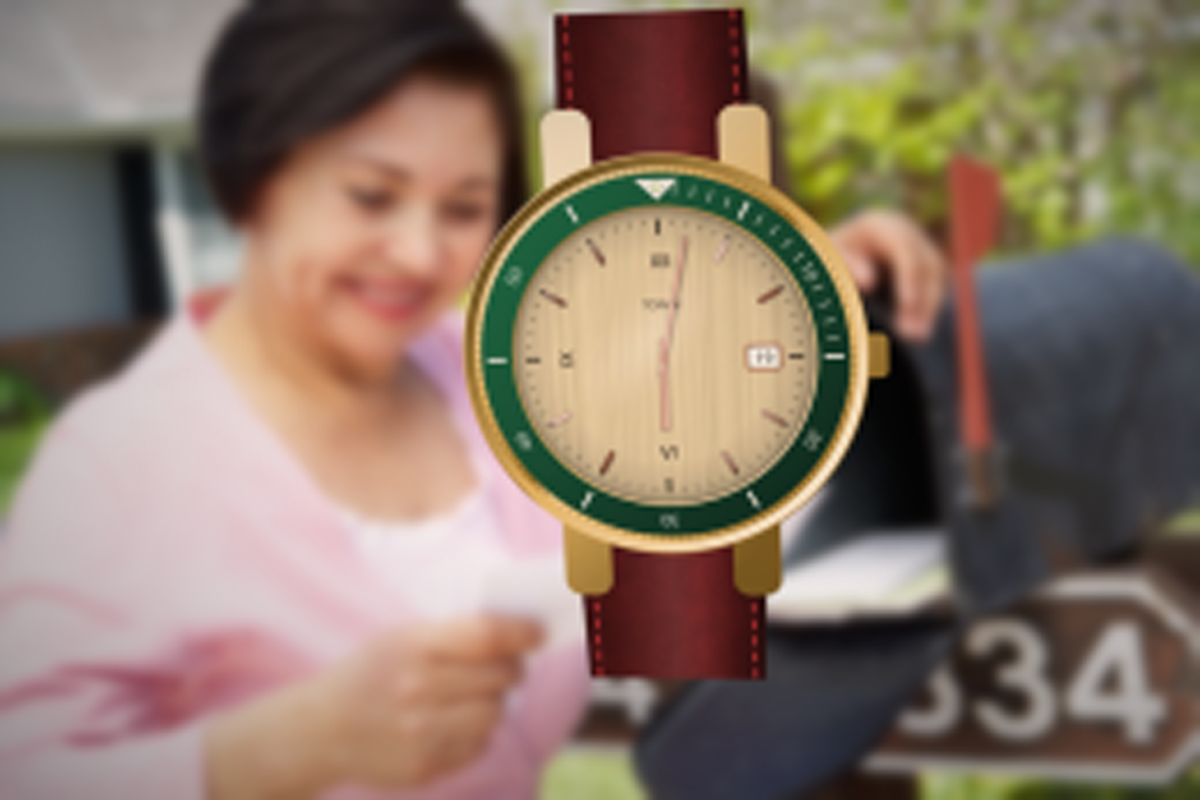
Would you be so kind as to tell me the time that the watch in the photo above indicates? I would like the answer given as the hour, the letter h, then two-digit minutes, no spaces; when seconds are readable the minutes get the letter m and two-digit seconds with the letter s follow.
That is 6h02
